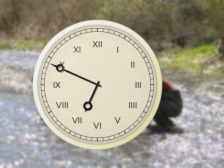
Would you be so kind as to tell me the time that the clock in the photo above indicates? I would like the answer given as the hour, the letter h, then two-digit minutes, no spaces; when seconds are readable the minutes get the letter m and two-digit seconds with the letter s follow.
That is 6h49
